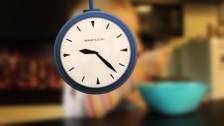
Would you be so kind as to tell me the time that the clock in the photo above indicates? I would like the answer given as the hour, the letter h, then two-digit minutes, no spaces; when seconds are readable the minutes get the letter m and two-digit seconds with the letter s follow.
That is 9h23
